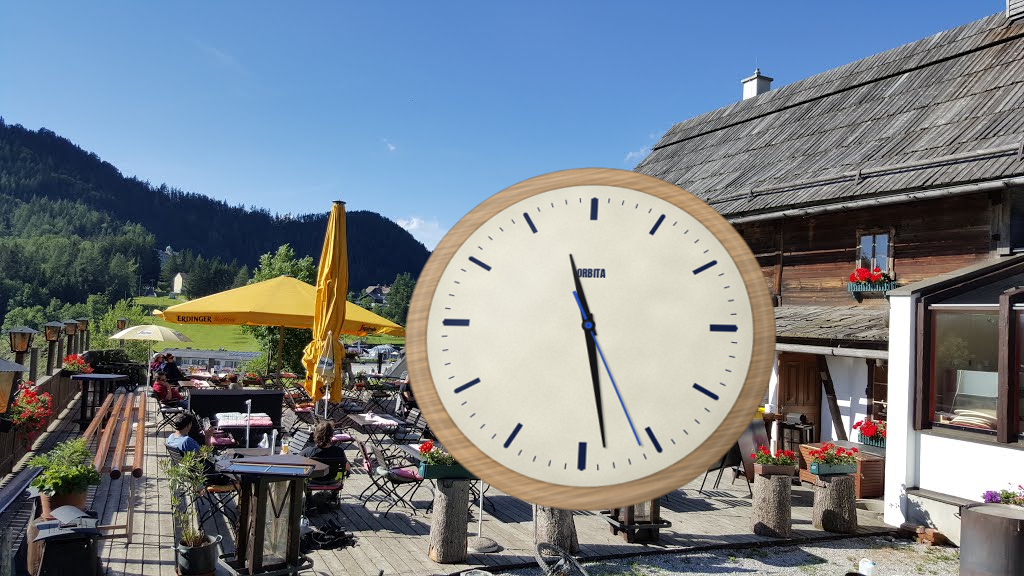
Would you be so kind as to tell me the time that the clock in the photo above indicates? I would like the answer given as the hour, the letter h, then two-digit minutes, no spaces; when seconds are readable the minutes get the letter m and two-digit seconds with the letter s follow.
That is 11h28m26s
